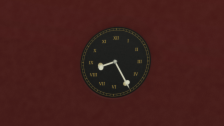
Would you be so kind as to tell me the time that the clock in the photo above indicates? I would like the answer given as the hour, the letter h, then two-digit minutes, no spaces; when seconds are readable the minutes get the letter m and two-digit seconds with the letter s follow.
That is 8h25
